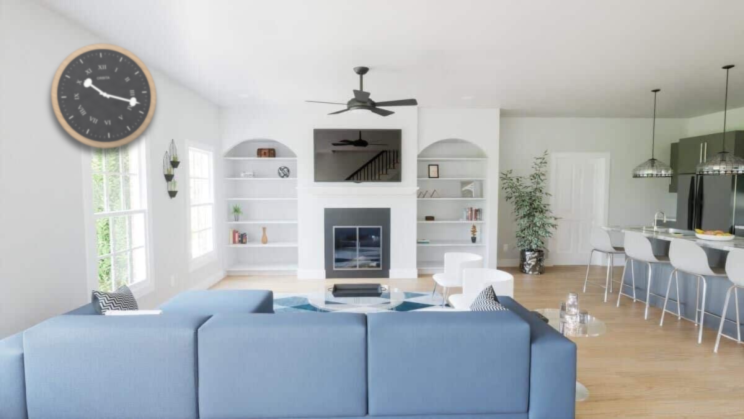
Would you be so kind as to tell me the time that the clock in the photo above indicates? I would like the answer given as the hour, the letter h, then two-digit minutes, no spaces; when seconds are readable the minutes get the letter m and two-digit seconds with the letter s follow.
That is 10h18
